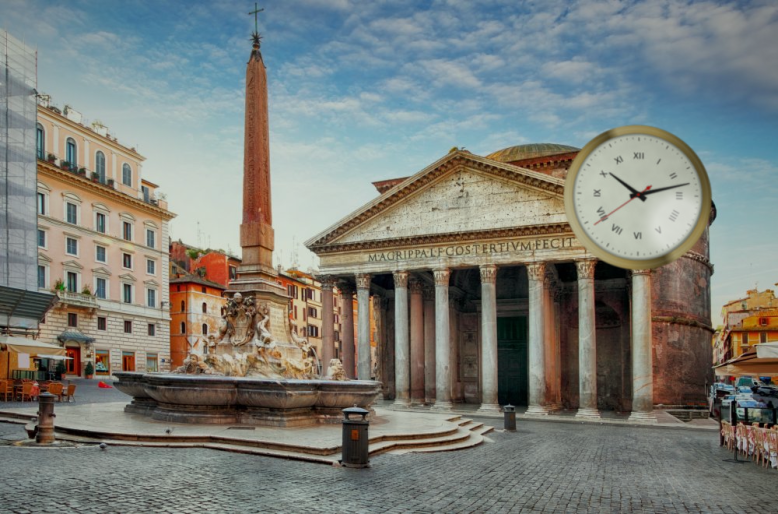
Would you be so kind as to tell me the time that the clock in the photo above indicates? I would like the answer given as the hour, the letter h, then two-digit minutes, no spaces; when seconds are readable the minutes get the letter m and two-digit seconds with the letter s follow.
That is 10h12m39s
